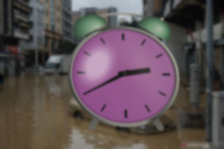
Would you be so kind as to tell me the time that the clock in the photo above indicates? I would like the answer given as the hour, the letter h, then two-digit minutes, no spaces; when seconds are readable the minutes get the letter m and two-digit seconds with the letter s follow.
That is 2h40
